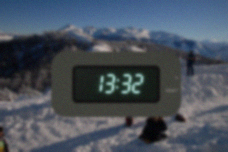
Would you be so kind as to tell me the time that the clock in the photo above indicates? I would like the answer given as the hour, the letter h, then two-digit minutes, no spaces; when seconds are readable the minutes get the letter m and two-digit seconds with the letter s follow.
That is 13h32
